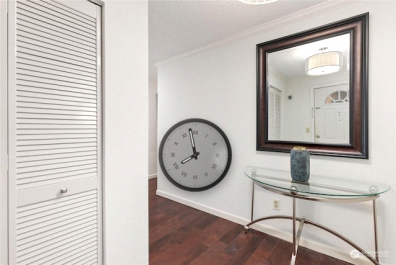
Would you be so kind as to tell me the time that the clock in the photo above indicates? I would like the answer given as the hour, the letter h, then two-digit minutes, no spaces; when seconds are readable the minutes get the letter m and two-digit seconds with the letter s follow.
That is 7h58
